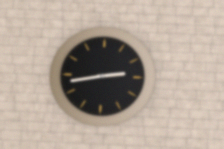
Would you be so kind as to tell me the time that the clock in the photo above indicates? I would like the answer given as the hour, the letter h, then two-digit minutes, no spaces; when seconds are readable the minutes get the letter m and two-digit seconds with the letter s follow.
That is 2h43
